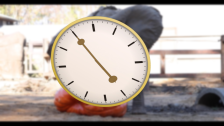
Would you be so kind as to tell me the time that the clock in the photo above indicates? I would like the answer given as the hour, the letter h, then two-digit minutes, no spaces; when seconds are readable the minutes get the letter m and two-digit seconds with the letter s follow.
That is 4h55
